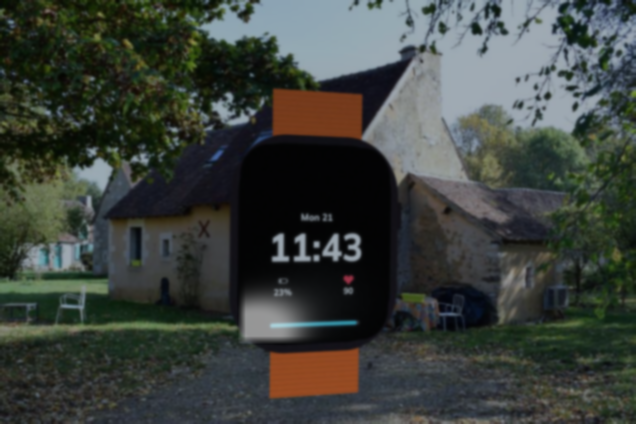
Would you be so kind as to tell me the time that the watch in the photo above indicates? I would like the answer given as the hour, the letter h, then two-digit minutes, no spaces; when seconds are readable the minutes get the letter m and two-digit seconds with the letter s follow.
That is 11h43
